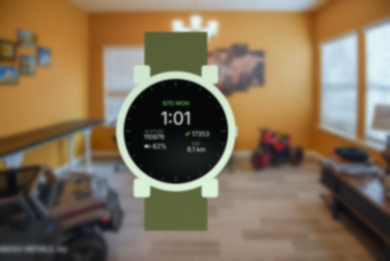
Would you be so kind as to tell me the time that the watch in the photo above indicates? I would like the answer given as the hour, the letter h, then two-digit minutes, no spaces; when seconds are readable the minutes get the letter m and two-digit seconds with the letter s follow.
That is 1h01
